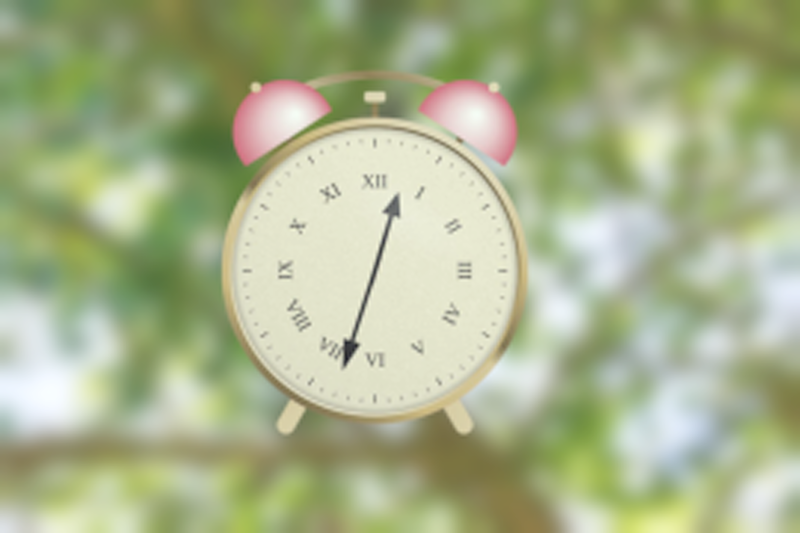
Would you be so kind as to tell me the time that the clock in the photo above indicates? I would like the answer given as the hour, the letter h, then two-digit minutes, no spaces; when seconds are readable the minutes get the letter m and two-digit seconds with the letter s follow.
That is 12h33
